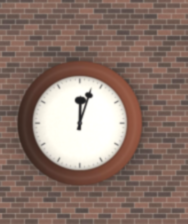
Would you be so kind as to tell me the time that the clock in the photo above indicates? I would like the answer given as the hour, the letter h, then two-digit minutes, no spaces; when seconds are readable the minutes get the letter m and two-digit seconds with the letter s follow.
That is 12h03
